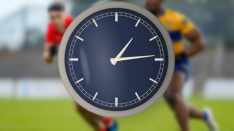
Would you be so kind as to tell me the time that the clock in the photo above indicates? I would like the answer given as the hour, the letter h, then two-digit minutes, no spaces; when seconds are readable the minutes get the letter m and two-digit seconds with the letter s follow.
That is 1h14
